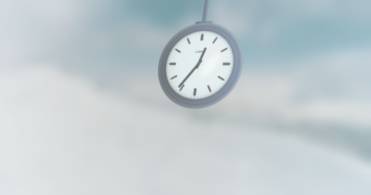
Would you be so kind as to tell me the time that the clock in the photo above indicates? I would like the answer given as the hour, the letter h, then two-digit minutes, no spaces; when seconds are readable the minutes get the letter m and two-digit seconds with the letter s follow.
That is 12h36
